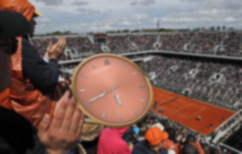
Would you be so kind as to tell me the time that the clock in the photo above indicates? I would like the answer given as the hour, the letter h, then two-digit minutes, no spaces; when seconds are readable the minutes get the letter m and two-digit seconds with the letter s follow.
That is 5h41
